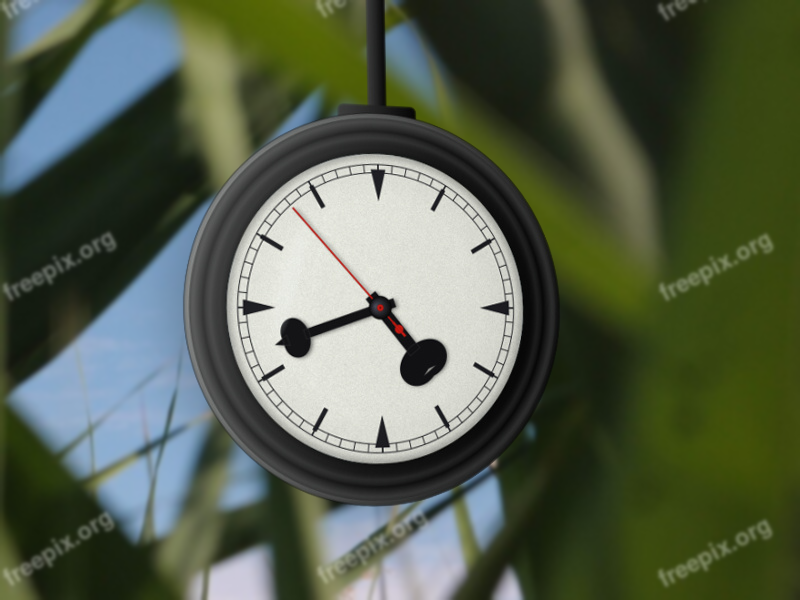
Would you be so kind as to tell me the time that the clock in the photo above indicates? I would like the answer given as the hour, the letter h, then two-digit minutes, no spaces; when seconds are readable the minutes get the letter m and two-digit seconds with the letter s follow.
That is 4h41m53s
